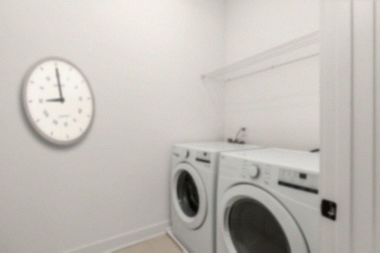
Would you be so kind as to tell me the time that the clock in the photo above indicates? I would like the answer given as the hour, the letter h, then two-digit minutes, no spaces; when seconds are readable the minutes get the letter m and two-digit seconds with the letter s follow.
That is 9h00
